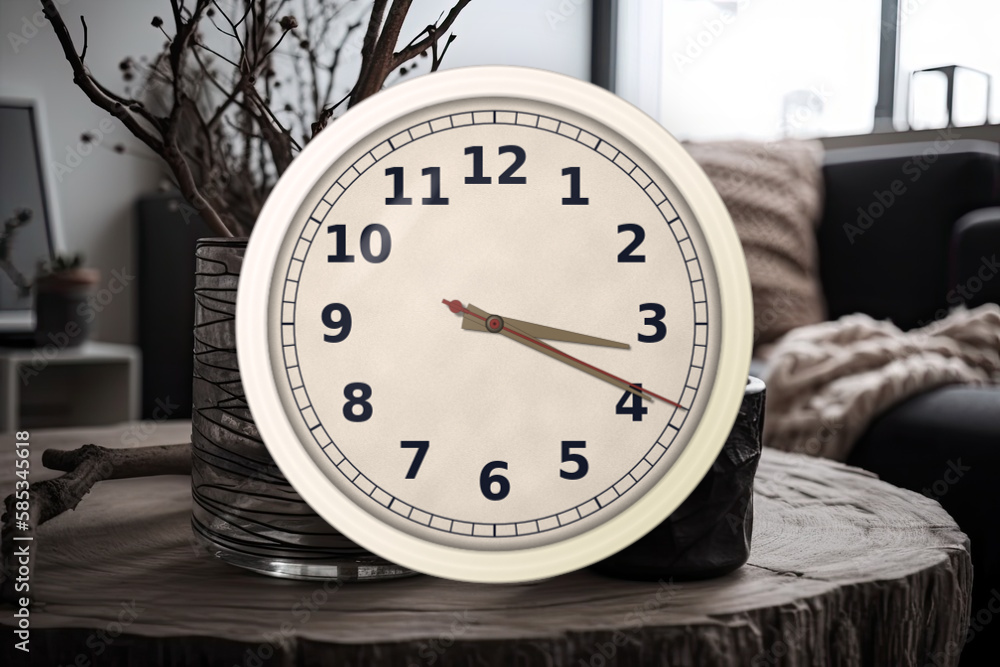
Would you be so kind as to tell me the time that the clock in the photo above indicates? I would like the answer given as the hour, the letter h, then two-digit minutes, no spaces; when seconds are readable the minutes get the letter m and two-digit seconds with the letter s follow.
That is 3h19m19s
